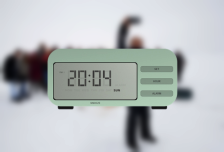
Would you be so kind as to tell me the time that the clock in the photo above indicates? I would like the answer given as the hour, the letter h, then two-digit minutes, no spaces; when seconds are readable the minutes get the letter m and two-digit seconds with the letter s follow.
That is 20h04
